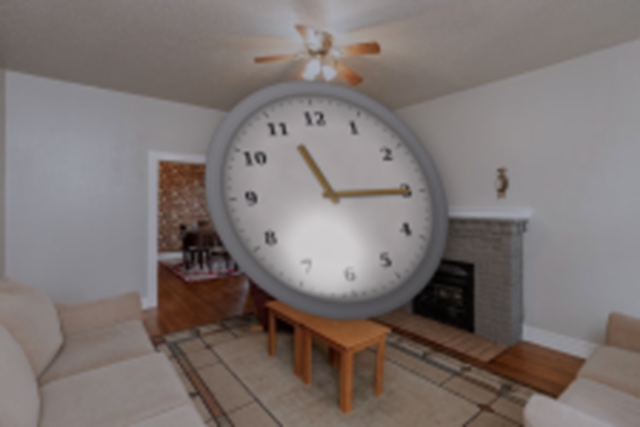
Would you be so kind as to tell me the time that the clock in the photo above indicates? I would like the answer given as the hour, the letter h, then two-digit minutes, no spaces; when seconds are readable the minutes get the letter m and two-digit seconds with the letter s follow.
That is 11h15
